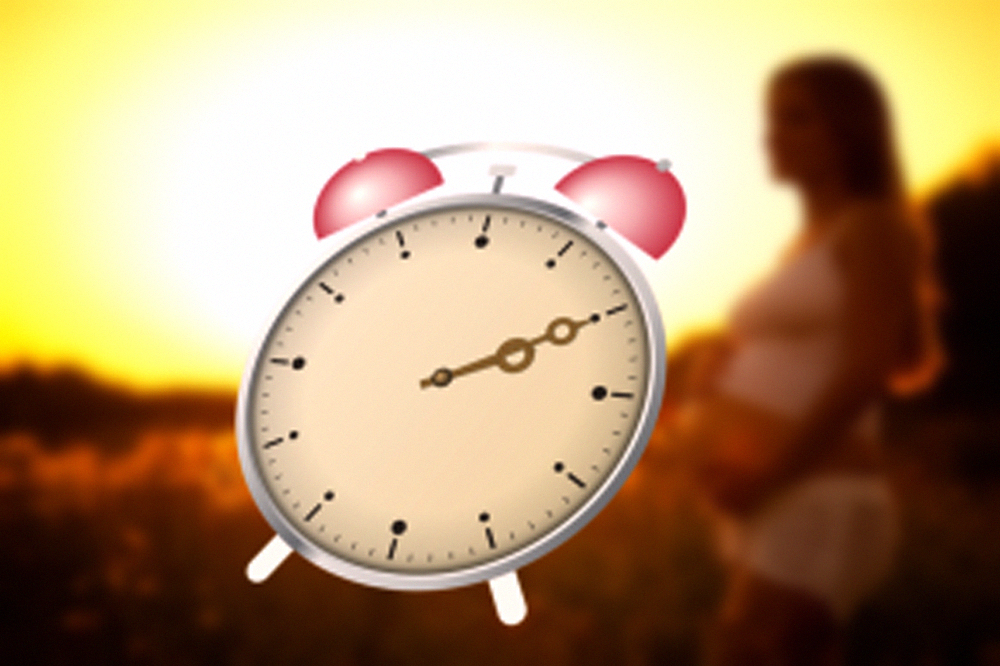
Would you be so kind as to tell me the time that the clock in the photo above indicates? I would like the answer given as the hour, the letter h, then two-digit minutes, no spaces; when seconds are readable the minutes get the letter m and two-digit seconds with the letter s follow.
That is 2h10
